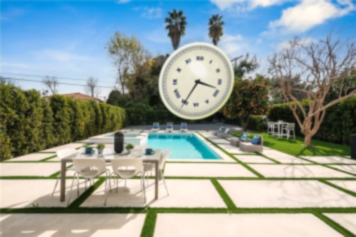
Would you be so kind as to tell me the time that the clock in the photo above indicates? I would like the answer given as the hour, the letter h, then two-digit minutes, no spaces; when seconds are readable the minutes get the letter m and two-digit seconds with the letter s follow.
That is 3h35
